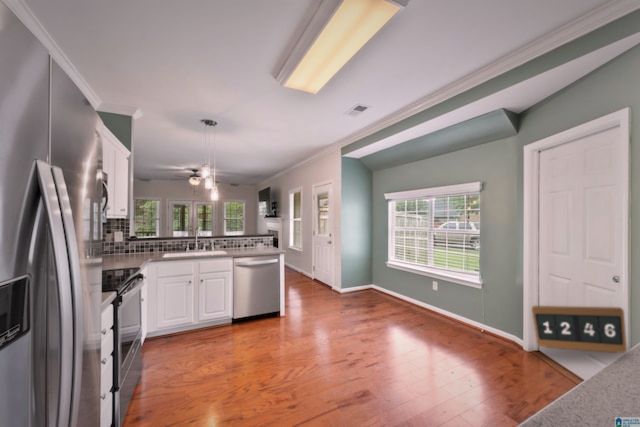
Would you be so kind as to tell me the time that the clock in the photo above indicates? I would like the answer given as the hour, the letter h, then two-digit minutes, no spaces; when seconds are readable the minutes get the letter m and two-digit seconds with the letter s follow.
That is 12h46
